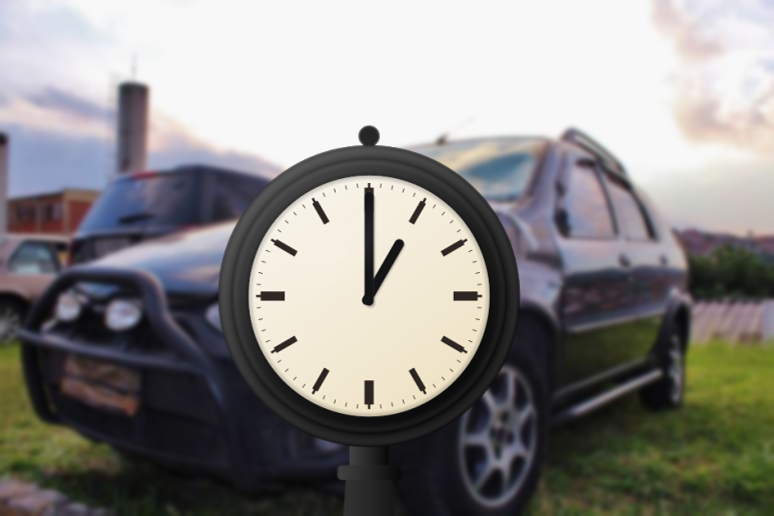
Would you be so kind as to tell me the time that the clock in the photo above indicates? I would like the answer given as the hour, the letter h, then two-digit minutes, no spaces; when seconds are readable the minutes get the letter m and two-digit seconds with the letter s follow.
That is 1h00
